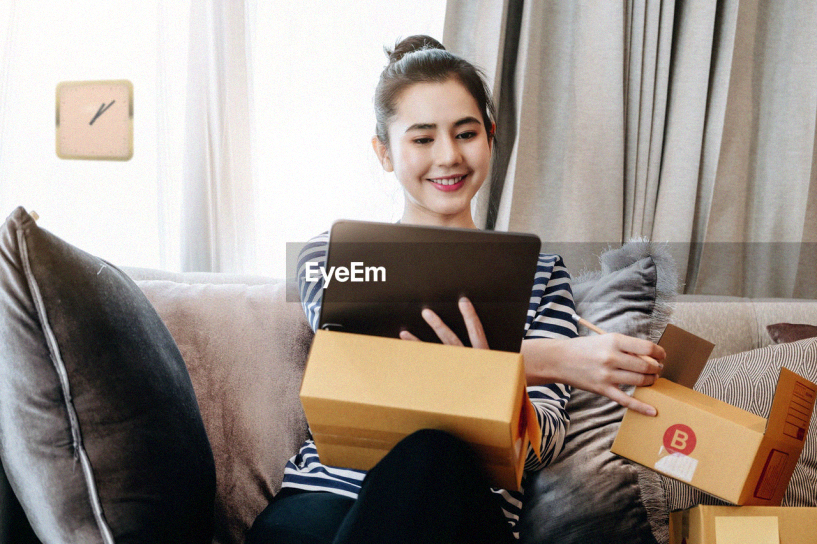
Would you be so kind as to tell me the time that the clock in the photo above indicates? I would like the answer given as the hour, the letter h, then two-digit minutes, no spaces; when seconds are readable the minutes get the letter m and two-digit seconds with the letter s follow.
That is 1h08
